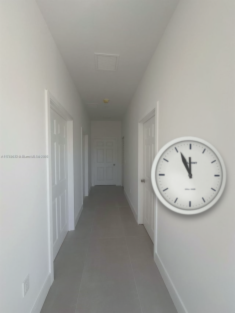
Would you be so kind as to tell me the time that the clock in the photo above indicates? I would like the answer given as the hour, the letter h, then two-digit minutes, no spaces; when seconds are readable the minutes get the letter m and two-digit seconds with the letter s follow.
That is 11h56
